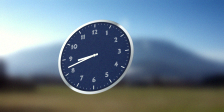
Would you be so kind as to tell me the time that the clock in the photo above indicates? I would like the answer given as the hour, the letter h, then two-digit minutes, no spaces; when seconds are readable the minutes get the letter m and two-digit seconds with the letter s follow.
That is 8h42
